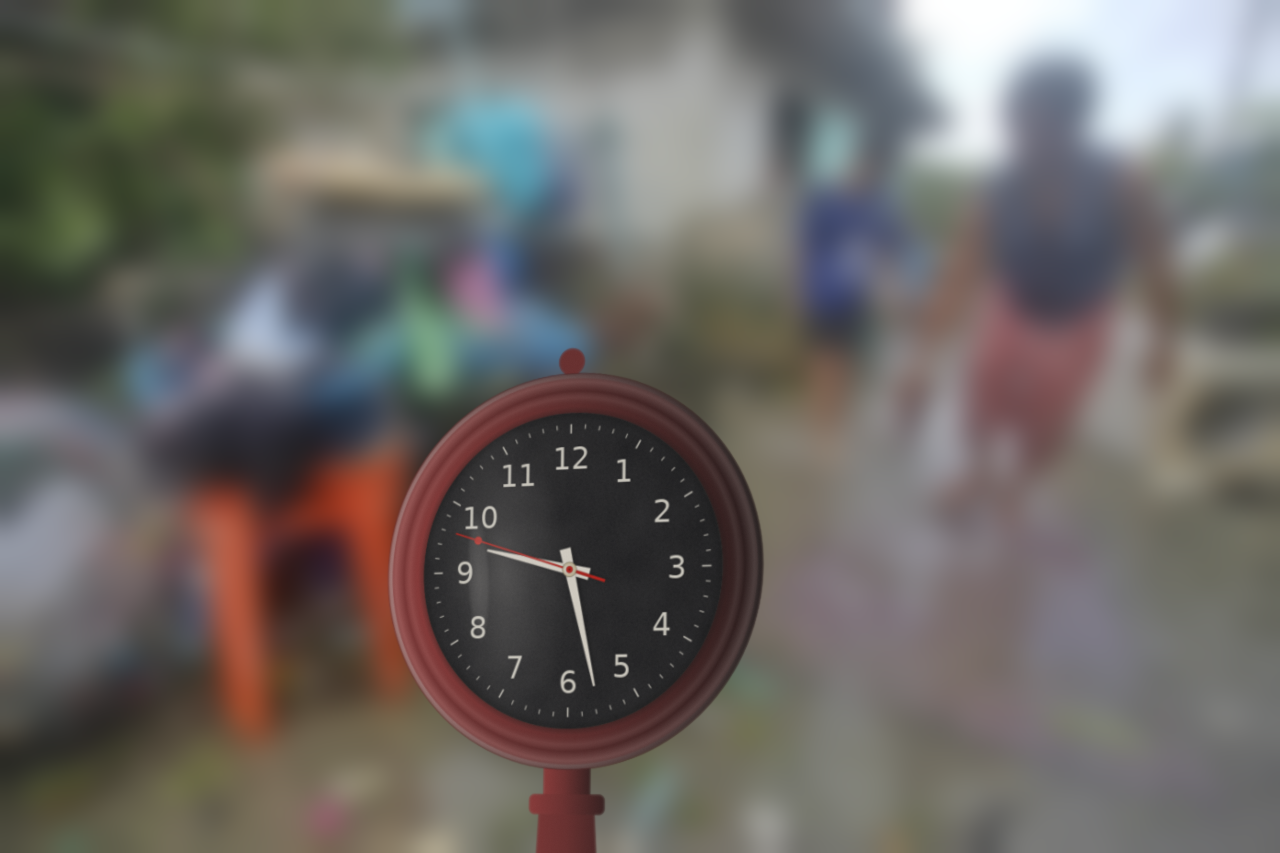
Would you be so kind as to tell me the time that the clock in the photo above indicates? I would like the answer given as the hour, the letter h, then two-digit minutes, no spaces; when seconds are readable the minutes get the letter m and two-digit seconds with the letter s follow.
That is 9h27m48s
